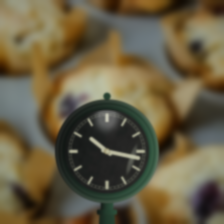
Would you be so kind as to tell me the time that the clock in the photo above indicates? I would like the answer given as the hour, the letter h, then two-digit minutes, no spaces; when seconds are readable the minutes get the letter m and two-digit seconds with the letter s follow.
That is 10h17
